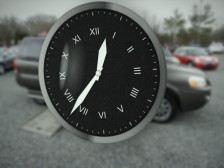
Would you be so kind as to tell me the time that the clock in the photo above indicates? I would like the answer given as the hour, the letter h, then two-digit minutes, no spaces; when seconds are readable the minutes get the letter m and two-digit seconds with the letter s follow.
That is 12h37
